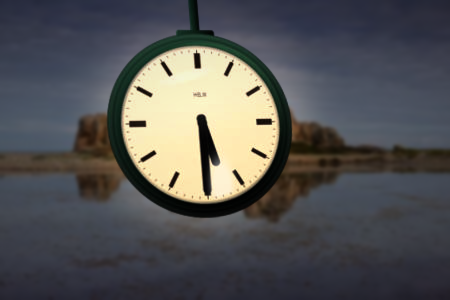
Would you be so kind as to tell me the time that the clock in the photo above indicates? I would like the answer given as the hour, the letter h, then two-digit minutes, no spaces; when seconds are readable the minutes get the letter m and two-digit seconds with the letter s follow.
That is 5h30
